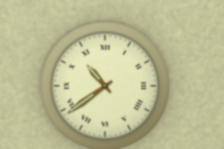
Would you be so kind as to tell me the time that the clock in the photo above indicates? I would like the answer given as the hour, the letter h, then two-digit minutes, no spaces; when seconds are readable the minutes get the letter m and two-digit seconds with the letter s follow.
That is 10h39
